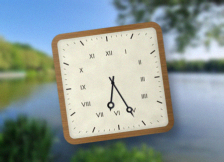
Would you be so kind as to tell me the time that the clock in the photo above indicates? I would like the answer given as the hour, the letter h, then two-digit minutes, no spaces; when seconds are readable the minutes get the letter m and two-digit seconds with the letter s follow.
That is 6h26
